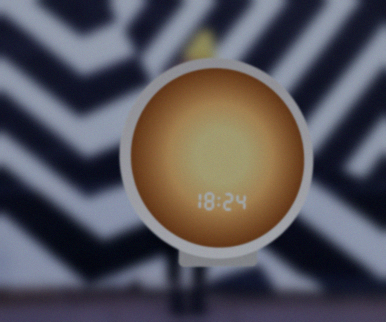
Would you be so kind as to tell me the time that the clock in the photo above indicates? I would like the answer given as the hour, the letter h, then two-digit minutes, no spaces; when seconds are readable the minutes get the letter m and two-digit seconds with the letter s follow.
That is 18h24
